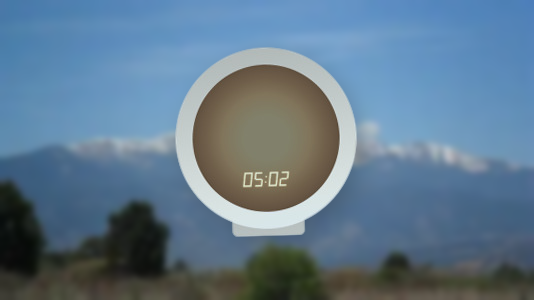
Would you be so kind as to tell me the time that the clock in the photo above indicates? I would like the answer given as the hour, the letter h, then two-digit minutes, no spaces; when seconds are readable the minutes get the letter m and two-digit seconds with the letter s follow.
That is 5h02
